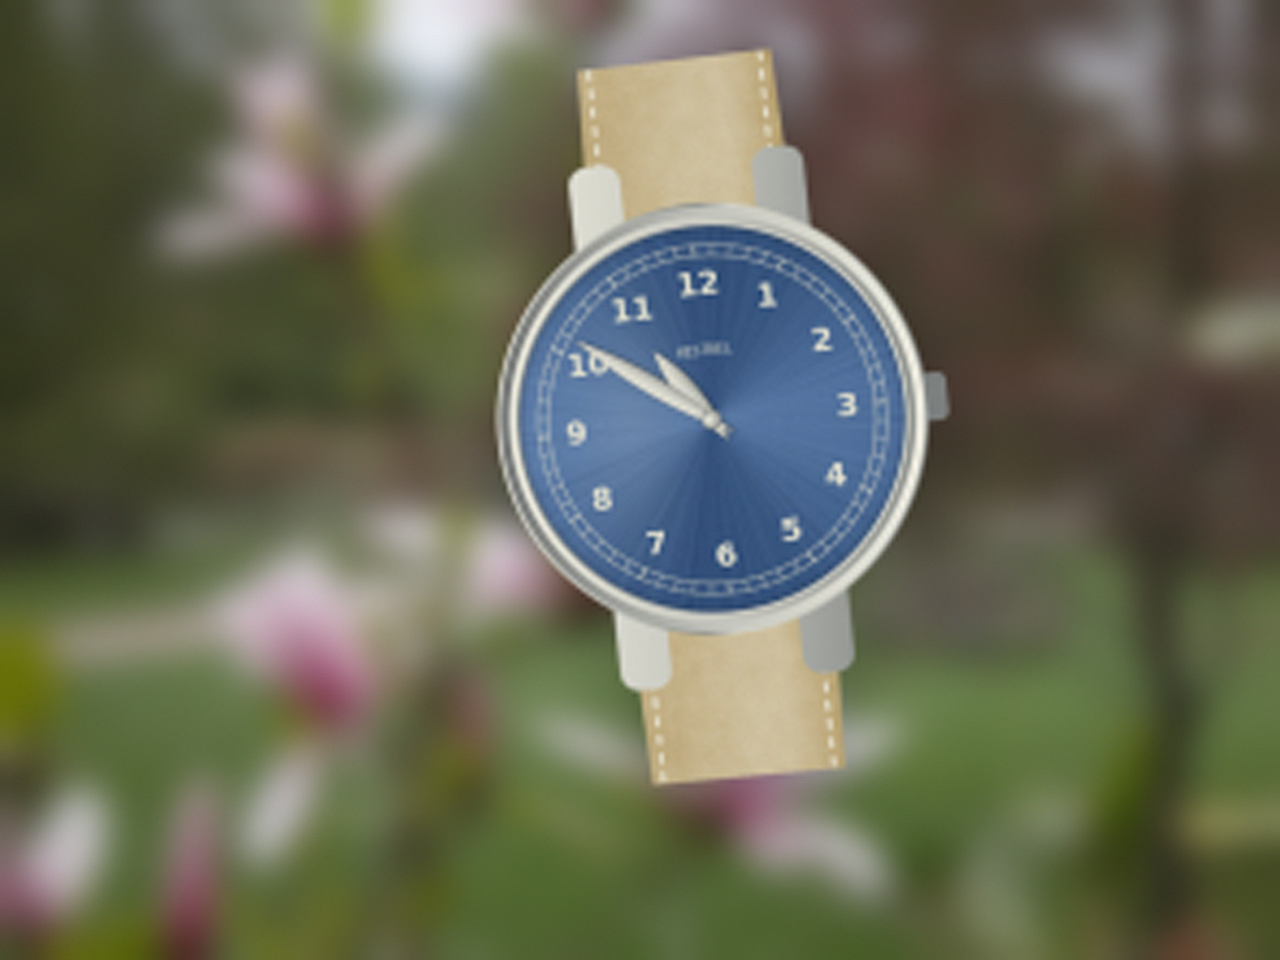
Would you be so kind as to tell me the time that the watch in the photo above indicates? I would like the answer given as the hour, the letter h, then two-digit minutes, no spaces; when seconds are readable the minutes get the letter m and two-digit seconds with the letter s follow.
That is 10h51
